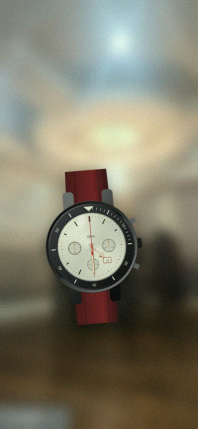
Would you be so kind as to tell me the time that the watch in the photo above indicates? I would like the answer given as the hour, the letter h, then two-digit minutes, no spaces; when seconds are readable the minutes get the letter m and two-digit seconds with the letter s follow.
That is 4h30
